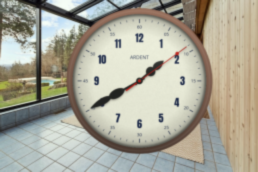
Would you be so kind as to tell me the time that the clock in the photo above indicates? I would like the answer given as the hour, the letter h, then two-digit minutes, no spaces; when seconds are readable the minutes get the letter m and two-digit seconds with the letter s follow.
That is 1h40m09s
